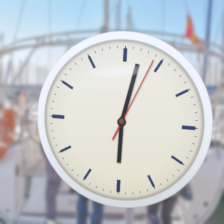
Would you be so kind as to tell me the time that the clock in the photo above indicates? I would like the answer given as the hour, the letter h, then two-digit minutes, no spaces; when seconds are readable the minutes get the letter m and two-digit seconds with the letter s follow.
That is 6h02m04s
